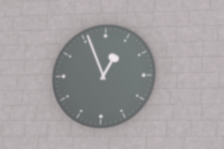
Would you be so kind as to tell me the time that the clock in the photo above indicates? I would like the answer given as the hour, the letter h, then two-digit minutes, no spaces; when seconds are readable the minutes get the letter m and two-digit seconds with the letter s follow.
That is 12h56
